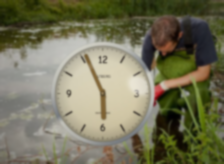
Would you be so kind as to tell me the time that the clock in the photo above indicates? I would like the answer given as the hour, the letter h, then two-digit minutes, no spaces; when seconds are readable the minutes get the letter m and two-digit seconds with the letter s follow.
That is 5h56
